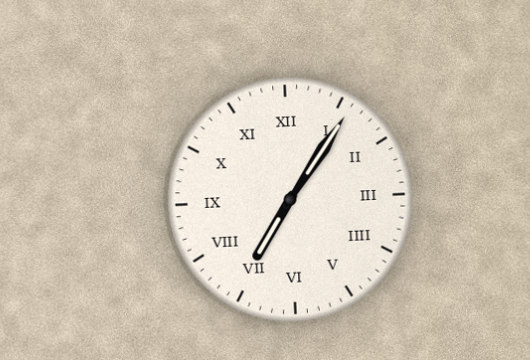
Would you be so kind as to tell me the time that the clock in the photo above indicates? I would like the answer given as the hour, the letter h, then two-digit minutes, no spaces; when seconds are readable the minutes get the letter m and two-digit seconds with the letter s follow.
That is 7h06
